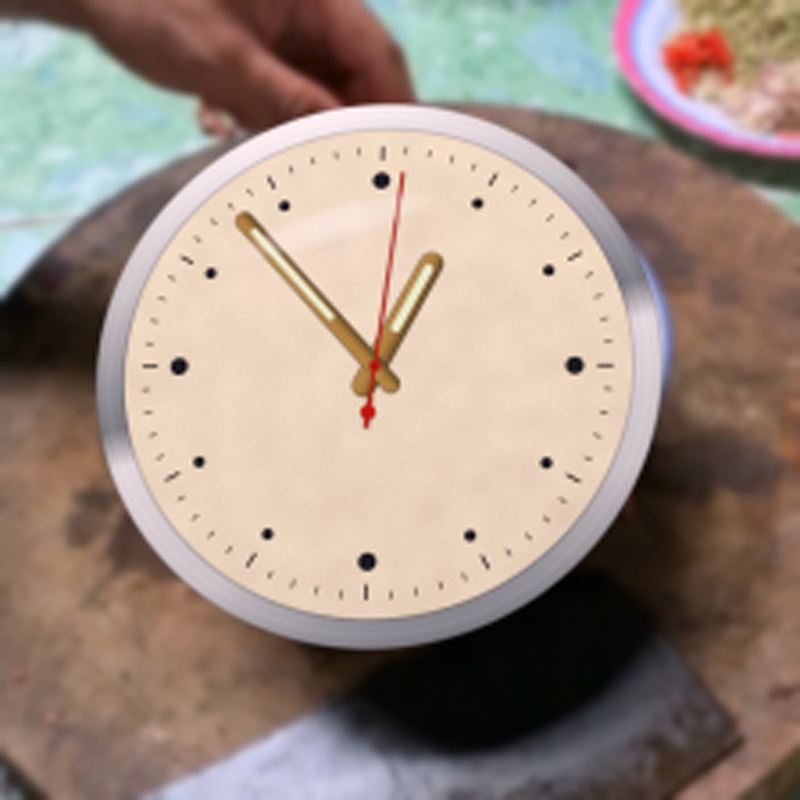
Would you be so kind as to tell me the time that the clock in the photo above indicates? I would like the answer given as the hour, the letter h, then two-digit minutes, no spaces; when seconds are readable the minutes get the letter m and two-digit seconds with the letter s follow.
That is 12h53m01s
